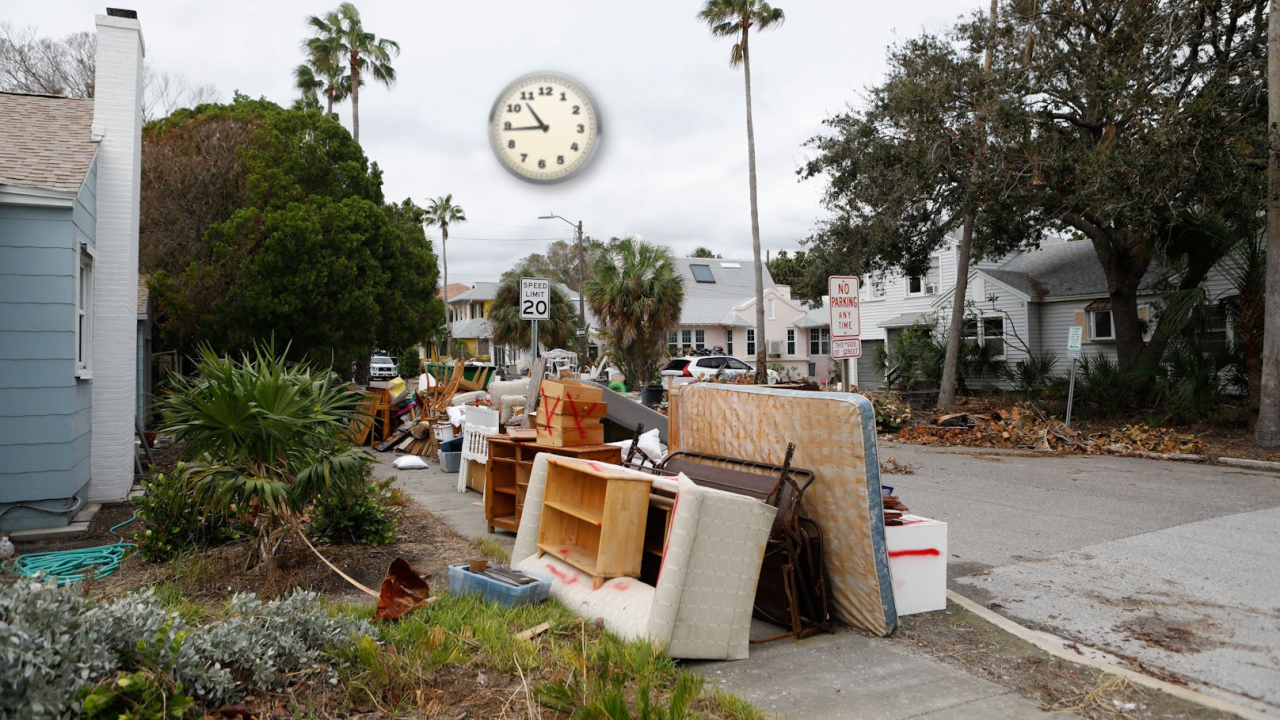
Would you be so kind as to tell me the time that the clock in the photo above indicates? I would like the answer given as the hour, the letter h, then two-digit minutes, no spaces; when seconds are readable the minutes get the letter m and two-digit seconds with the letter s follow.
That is 10h44
